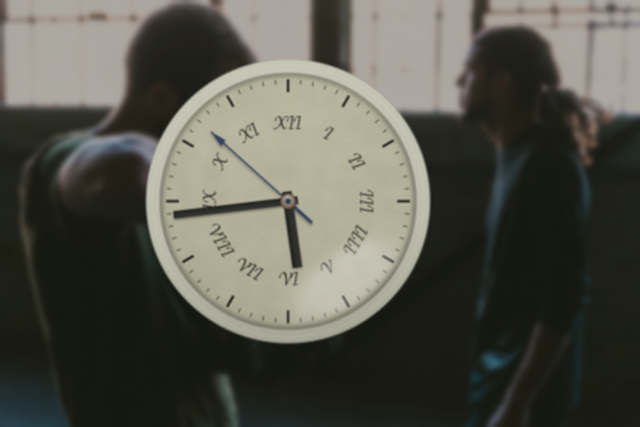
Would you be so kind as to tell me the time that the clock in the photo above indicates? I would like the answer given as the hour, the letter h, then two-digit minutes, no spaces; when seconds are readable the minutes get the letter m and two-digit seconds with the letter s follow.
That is 5h43m52s
